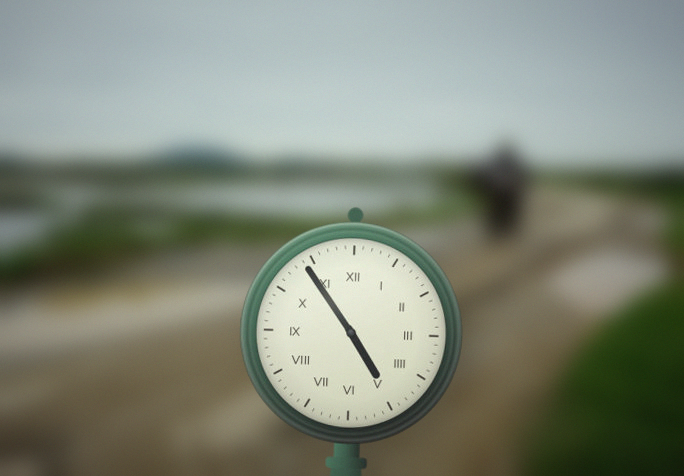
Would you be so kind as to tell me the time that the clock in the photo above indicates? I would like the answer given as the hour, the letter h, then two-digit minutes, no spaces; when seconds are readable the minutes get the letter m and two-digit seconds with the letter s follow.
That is 4h54
